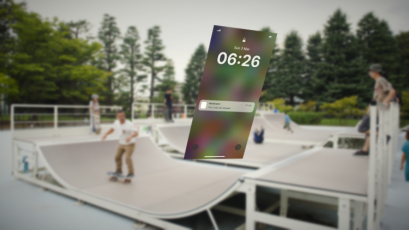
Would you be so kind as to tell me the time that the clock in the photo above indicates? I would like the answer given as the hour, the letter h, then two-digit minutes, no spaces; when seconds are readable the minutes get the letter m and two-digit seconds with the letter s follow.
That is 6h26
